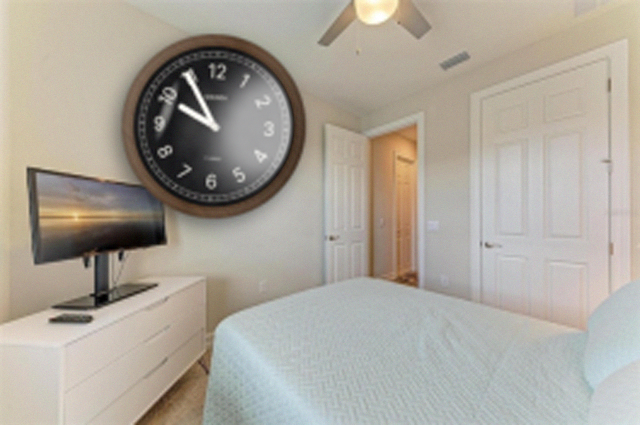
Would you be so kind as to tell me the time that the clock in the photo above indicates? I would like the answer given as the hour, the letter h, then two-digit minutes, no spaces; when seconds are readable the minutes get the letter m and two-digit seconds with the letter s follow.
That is 9h55
